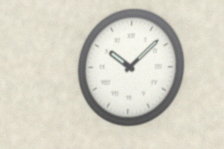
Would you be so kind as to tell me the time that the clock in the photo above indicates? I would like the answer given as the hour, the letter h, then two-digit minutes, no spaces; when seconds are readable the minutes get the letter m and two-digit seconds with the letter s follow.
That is 10h08
